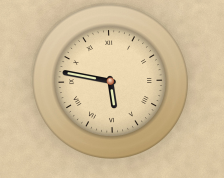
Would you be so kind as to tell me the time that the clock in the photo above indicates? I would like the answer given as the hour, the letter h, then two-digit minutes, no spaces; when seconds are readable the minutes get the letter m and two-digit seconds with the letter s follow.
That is 5h47
